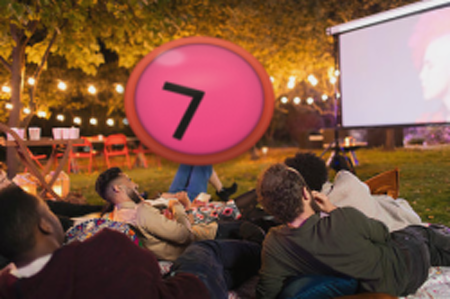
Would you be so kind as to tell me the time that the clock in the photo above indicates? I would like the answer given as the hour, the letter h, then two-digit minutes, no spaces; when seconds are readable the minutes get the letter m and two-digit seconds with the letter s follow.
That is 9h34
